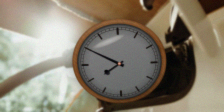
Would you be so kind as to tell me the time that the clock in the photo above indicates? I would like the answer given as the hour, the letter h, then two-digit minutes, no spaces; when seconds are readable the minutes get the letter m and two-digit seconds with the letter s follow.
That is 7h50
